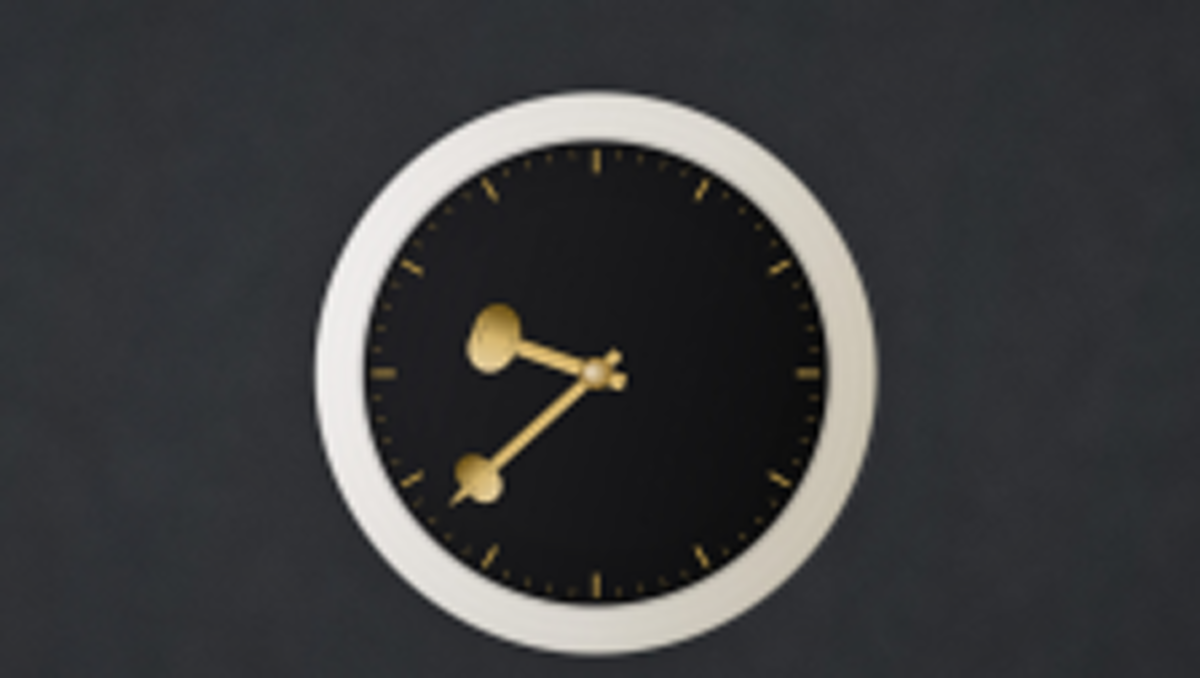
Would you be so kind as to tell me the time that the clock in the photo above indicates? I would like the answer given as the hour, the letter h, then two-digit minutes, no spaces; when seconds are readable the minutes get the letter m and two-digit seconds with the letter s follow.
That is 9h38
